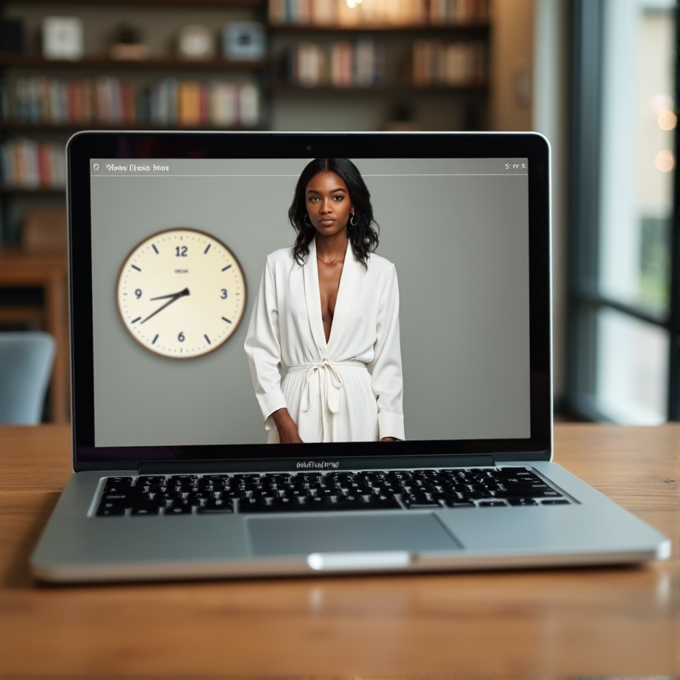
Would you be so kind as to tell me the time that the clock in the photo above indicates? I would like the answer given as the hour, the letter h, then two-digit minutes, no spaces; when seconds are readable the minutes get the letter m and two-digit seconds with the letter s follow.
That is 8h39
